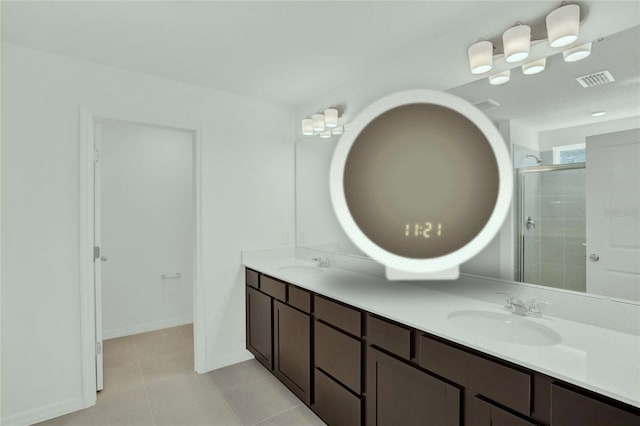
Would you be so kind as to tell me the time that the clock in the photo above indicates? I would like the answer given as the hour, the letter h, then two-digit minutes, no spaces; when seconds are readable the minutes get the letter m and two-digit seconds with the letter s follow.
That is 11h21
